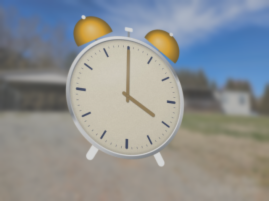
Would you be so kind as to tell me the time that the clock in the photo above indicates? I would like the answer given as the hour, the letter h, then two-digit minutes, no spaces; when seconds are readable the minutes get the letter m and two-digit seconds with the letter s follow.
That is 4h00
